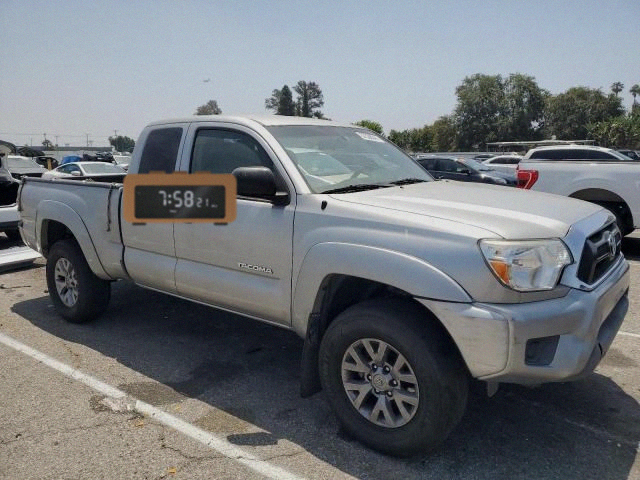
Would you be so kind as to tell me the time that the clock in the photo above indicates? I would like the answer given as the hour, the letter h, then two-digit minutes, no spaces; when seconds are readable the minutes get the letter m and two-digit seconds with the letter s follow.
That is 7h58
